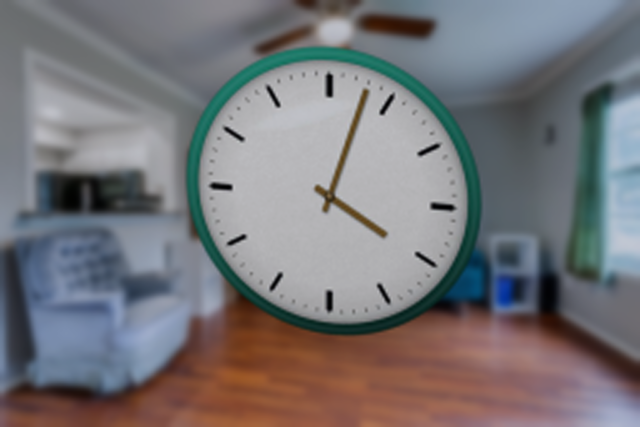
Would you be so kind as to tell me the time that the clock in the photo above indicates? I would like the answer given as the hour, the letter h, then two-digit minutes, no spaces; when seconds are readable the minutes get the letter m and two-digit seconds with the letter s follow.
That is 4h03
